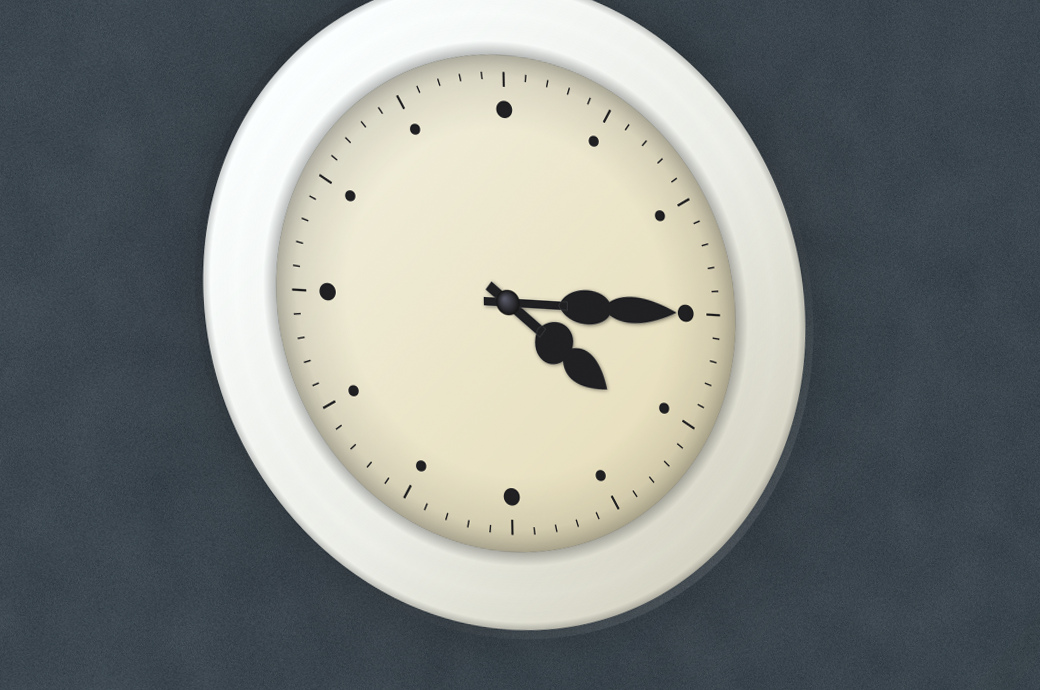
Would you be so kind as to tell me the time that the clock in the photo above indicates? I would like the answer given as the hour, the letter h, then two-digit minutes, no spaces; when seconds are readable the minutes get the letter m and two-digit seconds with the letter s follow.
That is 4h15
